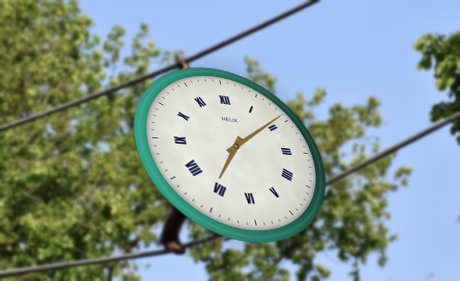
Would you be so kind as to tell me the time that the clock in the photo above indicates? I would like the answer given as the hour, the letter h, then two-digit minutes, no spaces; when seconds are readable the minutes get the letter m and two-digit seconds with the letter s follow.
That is 7h09
